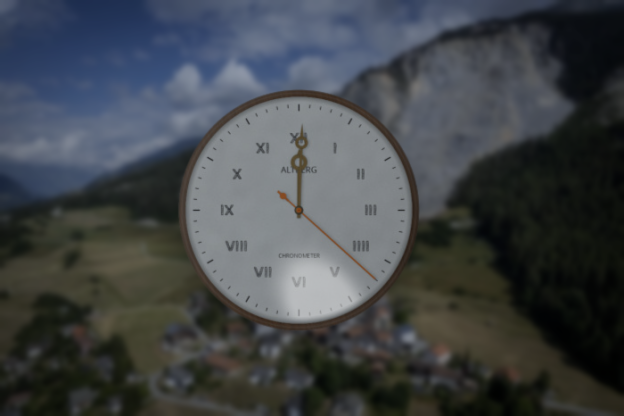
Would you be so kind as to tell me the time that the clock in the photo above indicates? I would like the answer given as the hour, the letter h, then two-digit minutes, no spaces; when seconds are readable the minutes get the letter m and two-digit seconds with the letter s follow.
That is 12h00m22s
